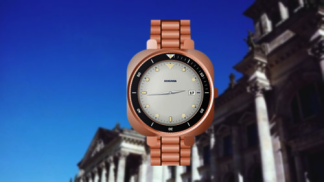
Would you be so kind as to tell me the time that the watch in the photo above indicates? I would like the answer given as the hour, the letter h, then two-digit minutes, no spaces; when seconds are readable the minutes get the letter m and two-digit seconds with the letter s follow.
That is 2h44
